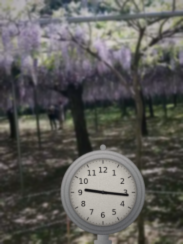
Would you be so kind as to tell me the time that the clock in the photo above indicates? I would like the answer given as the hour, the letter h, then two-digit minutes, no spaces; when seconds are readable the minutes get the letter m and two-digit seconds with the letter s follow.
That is 9h16
